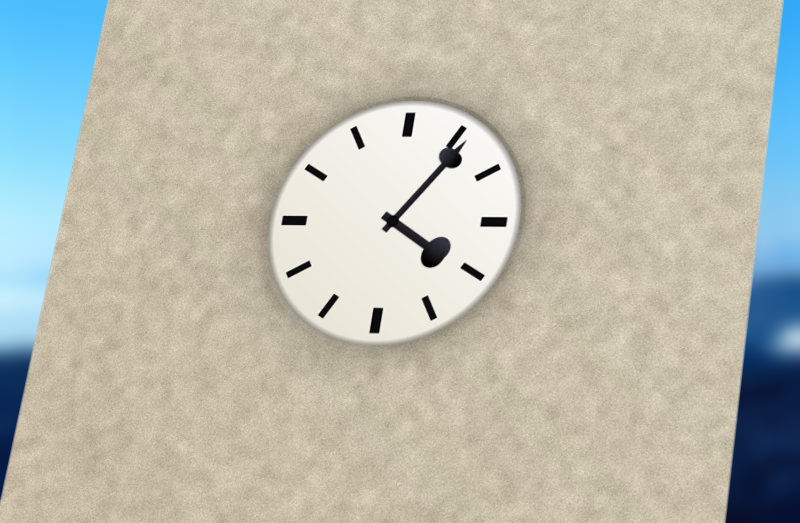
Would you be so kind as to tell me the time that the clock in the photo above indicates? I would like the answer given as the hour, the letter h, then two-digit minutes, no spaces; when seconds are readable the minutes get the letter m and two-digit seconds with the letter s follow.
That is 4h06
